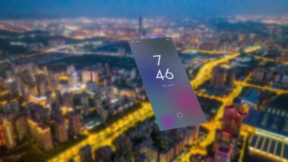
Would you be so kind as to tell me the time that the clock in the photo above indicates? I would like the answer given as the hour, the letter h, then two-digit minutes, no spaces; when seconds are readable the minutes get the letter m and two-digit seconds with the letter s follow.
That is 7h46
